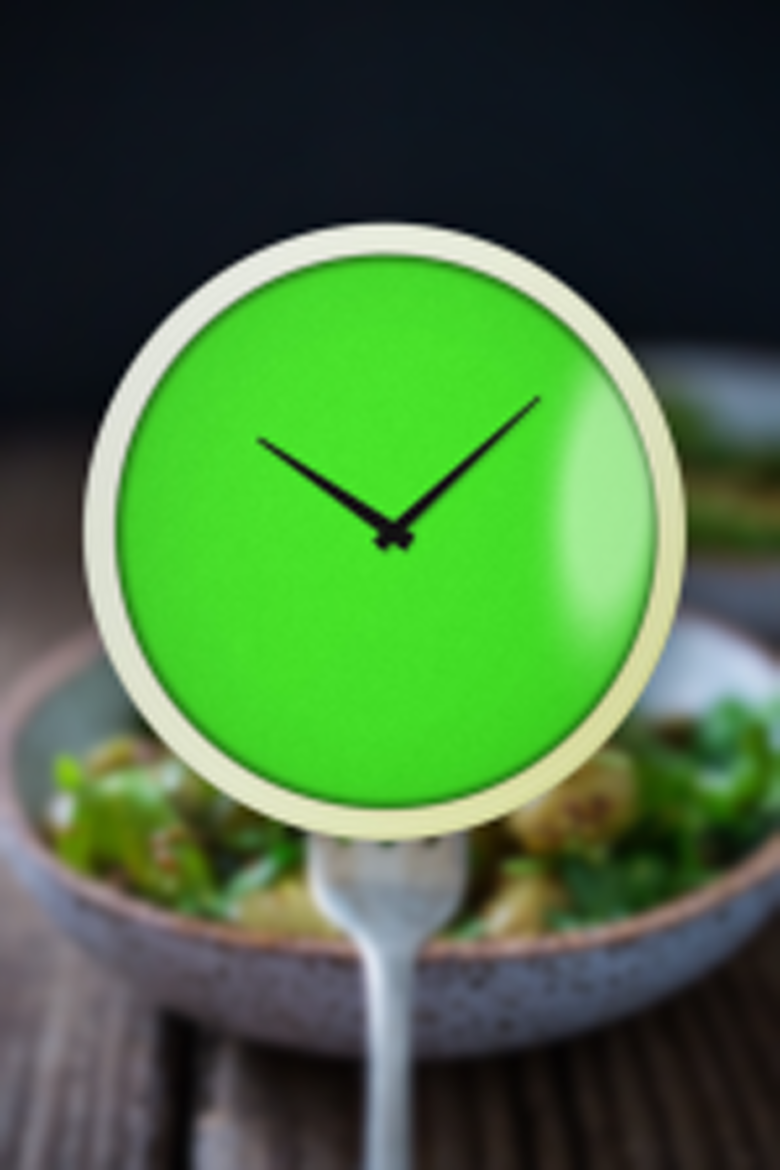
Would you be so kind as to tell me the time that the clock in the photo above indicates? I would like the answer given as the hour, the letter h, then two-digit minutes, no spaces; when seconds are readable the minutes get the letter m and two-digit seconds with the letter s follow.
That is 10h08
